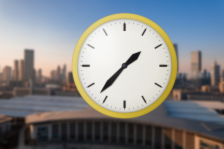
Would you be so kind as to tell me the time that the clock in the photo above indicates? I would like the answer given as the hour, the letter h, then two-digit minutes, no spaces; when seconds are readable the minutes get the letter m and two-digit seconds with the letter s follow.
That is 1h37
